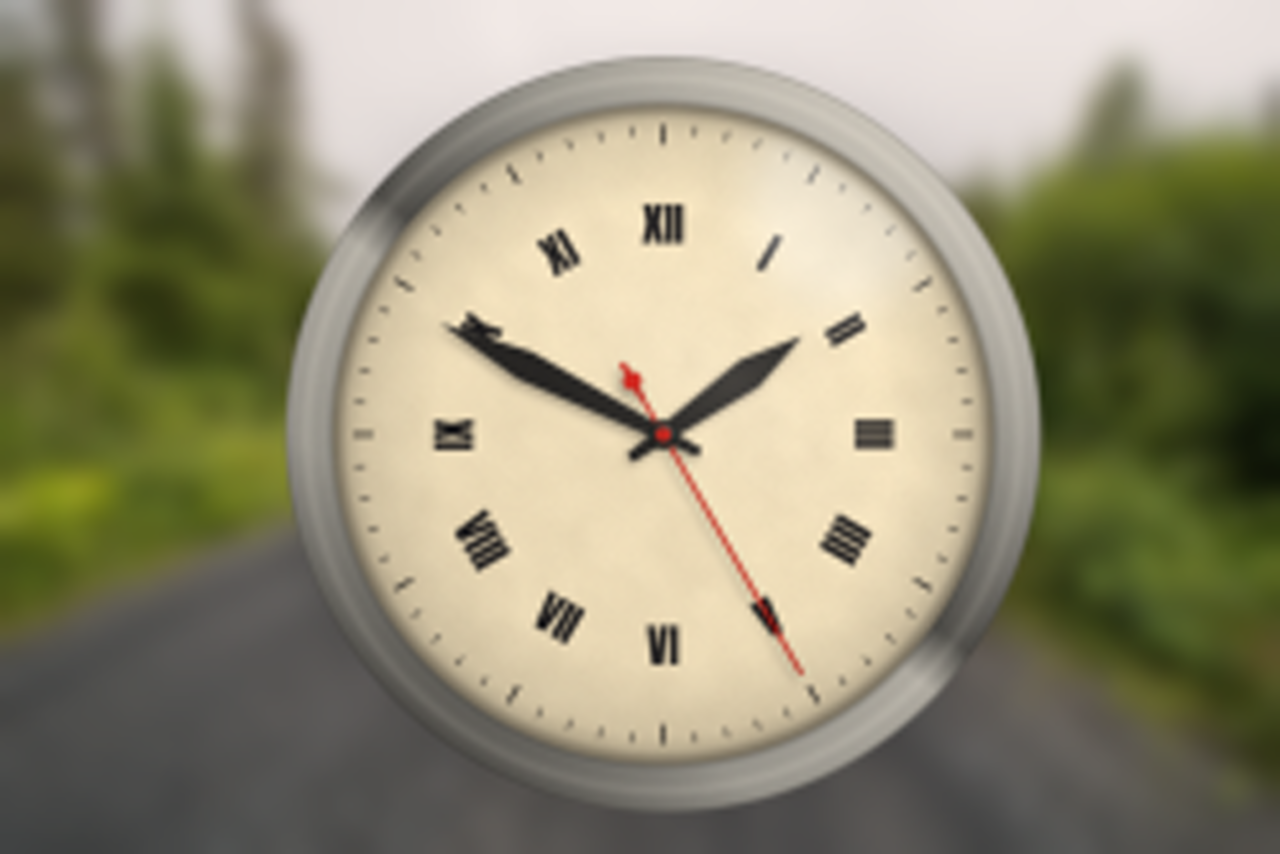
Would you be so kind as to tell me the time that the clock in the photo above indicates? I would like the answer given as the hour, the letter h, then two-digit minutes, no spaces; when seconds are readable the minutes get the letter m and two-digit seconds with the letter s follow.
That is 1h49m25s
